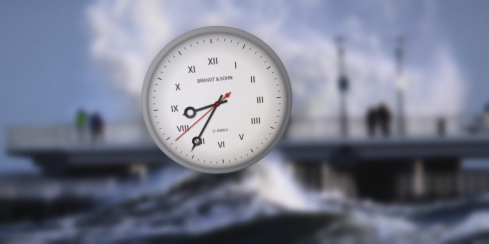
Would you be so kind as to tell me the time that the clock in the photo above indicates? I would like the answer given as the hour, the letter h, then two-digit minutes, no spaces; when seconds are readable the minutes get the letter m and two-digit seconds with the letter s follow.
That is 8h35m39s
